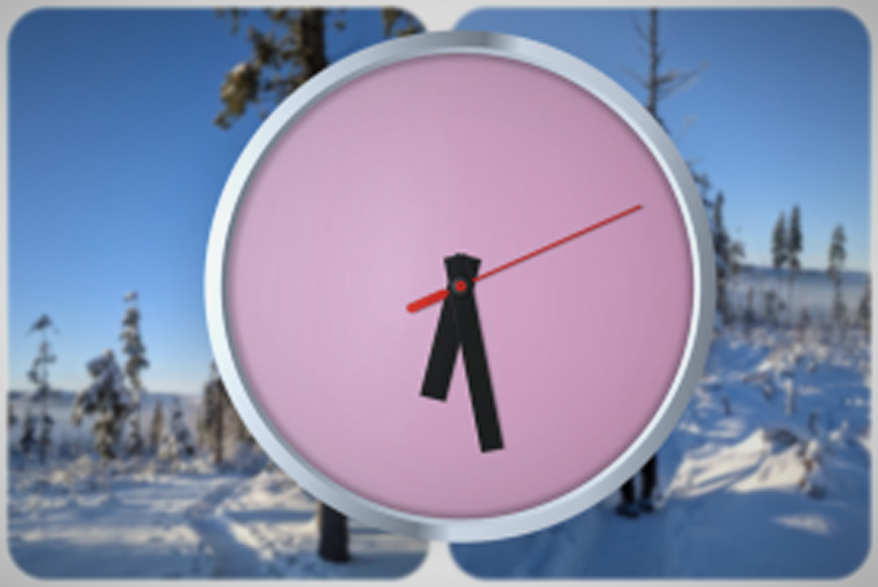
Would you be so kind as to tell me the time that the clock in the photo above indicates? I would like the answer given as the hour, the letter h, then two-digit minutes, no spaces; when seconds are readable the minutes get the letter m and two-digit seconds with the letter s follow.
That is 6h28m11s
